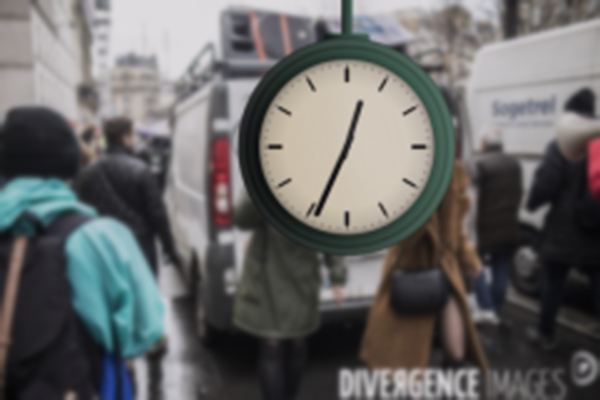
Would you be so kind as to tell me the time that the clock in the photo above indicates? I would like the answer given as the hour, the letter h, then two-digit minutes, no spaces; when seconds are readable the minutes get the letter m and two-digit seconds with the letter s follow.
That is 12h34
